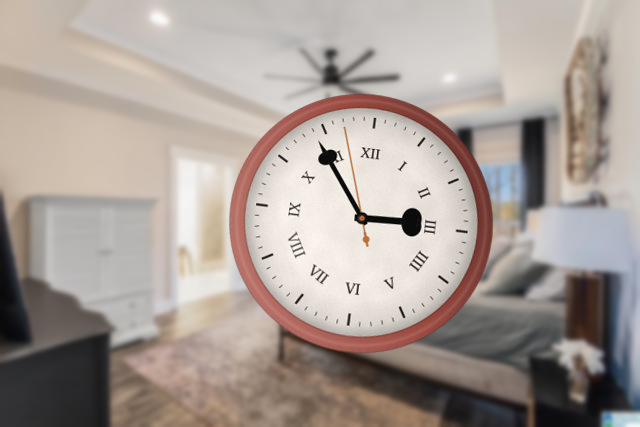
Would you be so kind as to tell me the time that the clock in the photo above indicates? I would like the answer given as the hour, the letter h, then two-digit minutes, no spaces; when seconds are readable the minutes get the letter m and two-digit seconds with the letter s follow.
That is 2h53m57s
